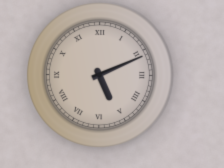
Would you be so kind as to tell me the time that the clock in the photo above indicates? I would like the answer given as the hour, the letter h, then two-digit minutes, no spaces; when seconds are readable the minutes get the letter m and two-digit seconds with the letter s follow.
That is 5h11
